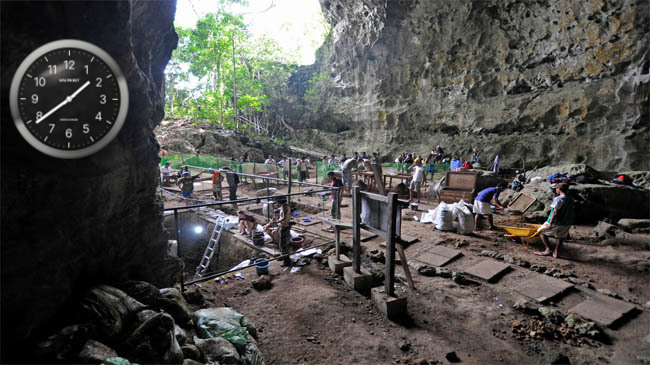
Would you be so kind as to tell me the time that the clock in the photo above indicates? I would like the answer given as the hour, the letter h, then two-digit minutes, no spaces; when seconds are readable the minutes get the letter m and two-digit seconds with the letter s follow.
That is 1h39
